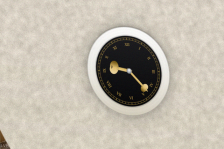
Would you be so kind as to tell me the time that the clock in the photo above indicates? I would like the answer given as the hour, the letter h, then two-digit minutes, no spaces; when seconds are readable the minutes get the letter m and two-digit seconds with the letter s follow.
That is 9h23
